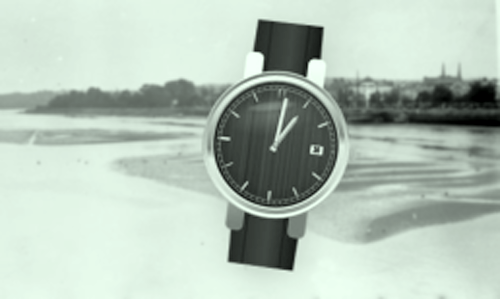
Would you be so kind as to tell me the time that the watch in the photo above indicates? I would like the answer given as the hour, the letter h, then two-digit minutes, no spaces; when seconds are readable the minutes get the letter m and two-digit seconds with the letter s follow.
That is 1h01
